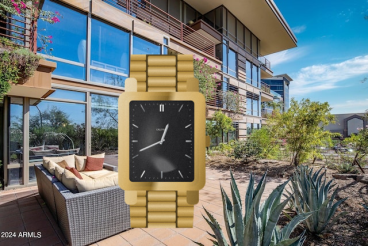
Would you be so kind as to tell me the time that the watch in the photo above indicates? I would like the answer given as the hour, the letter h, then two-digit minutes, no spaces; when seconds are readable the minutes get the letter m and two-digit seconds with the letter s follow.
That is 12h41
